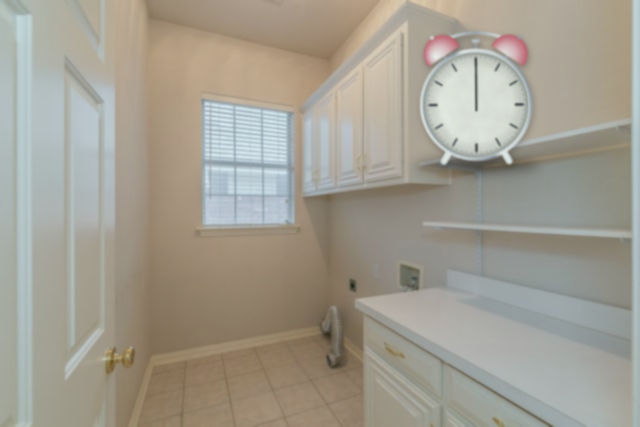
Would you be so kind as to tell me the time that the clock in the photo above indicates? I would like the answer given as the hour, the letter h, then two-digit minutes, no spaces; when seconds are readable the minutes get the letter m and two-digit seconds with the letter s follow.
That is 12h00
